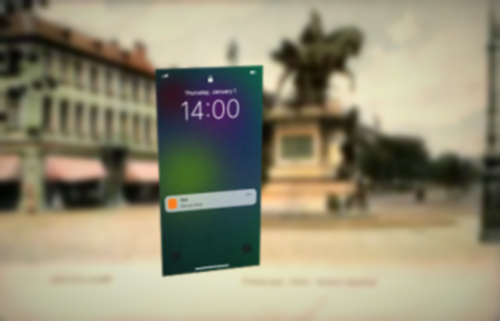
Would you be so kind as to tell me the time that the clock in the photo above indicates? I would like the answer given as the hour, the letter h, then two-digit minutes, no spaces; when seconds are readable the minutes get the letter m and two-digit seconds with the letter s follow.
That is 14h00
